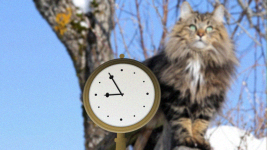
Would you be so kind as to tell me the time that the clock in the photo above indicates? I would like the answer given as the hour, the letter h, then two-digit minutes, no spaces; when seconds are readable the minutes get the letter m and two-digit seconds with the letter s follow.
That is 8h55
